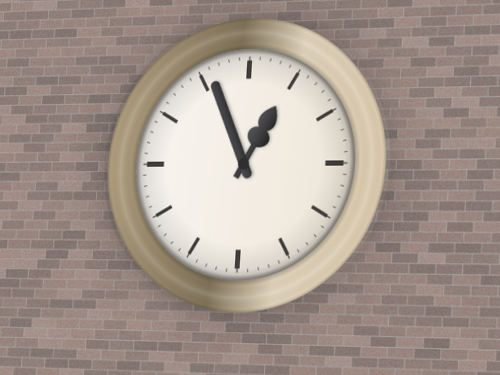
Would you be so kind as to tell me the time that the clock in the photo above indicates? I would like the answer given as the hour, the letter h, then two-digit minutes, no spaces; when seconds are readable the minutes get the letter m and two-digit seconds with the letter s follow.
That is 12h56
